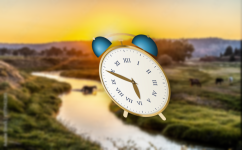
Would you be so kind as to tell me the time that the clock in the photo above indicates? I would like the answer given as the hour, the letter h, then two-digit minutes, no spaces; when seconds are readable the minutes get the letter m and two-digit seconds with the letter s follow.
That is 5h49
